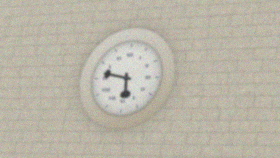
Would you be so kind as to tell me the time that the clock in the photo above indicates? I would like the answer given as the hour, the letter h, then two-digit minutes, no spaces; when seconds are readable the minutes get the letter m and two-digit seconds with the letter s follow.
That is 5h47
